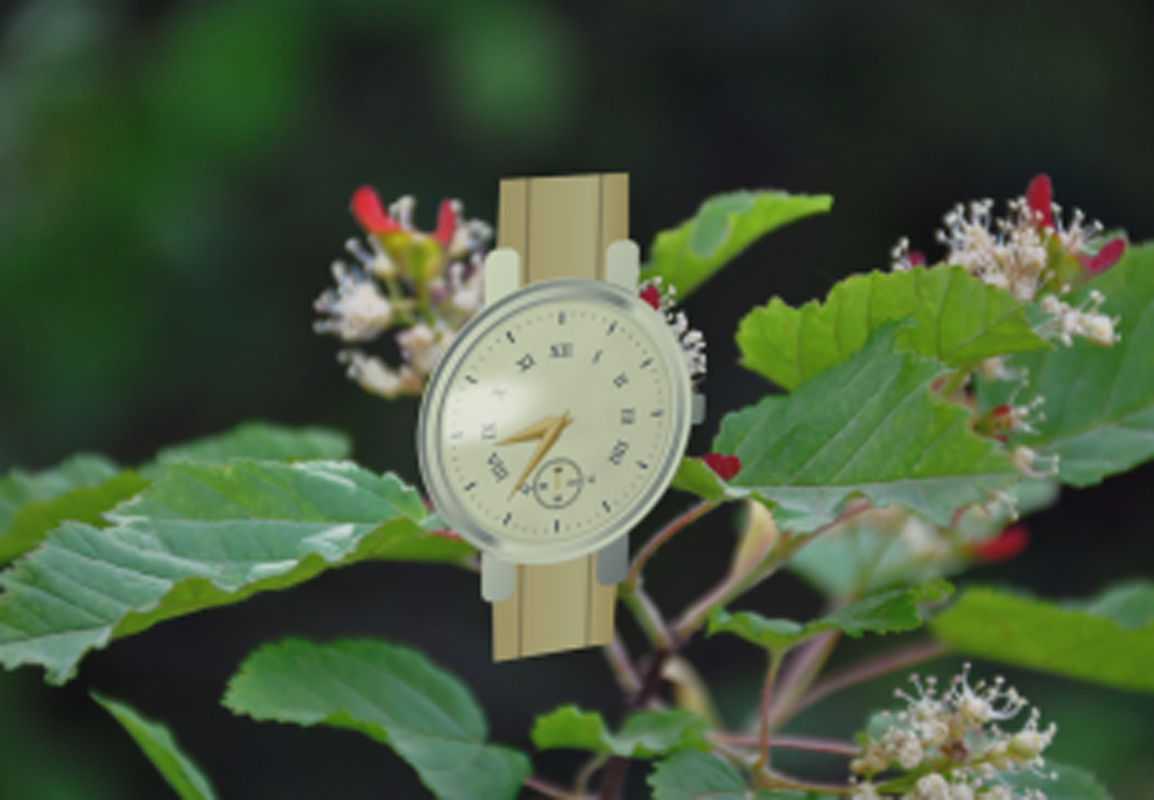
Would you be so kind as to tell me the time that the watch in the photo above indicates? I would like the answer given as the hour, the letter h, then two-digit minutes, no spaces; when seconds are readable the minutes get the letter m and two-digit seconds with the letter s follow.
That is 8h36
